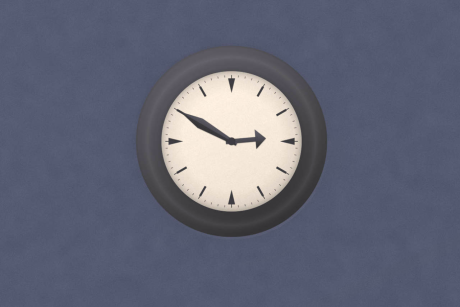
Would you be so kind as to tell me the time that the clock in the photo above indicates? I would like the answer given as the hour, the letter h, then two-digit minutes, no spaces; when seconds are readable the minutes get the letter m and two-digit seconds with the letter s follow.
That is 2h50
